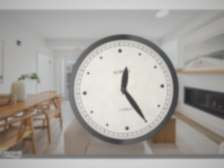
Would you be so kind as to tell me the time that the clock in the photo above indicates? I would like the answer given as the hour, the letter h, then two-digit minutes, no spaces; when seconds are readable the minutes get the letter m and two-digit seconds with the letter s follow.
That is 12h25
